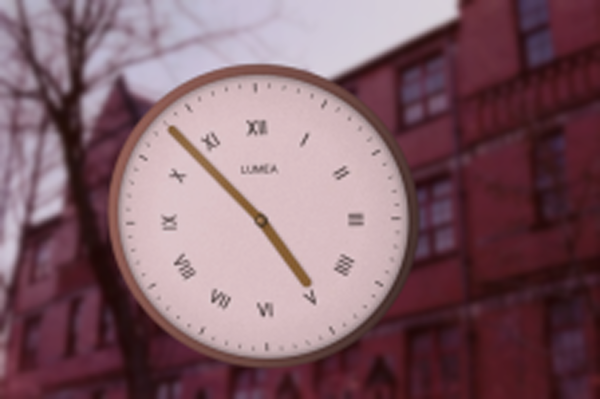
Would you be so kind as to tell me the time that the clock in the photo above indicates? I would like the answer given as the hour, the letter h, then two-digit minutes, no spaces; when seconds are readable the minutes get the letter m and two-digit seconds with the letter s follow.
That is 4h53
